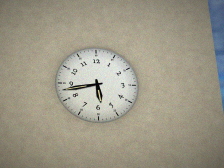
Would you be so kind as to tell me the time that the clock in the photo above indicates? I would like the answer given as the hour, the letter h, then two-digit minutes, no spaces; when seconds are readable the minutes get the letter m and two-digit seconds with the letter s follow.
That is 5h43
